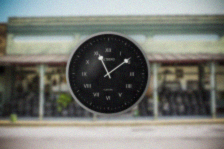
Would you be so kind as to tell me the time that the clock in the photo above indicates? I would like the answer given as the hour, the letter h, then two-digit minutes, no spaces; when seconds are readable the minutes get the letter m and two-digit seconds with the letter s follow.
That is 11h09
